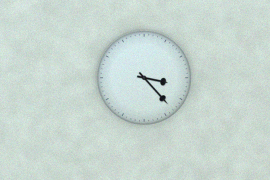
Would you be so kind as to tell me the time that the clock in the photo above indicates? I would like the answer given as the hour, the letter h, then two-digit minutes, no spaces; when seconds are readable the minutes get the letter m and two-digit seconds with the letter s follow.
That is 3h23
